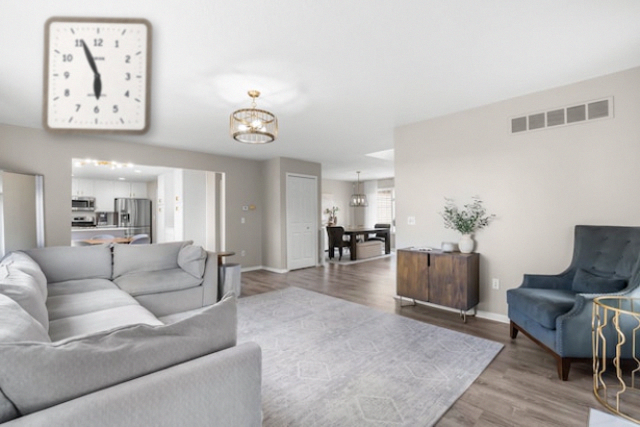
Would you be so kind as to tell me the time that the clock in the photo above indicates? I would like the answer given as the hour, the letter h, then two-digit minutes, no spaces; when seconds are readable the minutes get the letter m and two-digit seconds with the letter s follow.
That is 5h56
